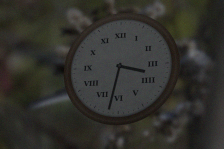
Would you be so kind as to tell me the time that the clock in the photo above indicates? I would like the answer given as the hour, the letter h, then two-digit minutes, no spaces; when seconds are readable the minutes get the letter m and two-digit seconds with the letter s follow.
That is 3h32
